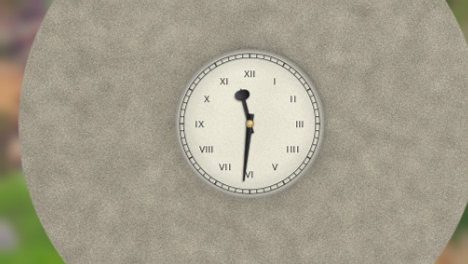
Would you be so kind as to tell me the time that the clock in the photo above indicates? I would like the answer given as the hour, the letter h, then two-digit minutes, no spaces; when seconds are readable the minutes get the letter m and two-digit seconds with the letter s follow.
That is 11h31
